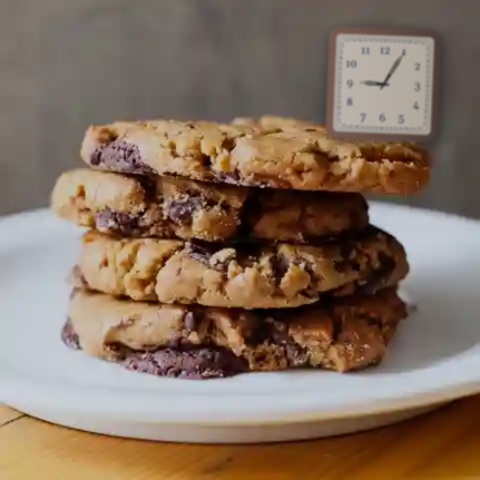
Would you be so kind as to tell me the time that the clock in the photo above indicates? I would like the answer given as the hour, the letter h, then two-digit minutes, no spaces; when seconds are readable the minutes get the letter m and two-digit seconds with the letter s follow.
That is 9h05
